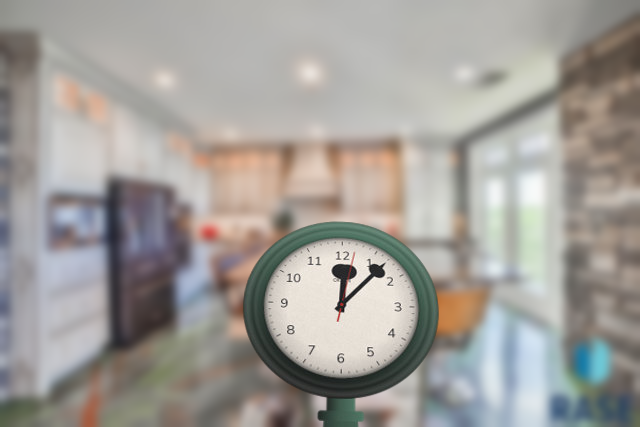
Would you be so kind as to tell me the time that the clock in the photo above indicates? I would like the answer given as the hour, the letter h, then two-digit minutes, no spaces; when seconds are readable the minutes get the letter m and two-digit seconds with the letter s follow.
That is 12h07m02s
